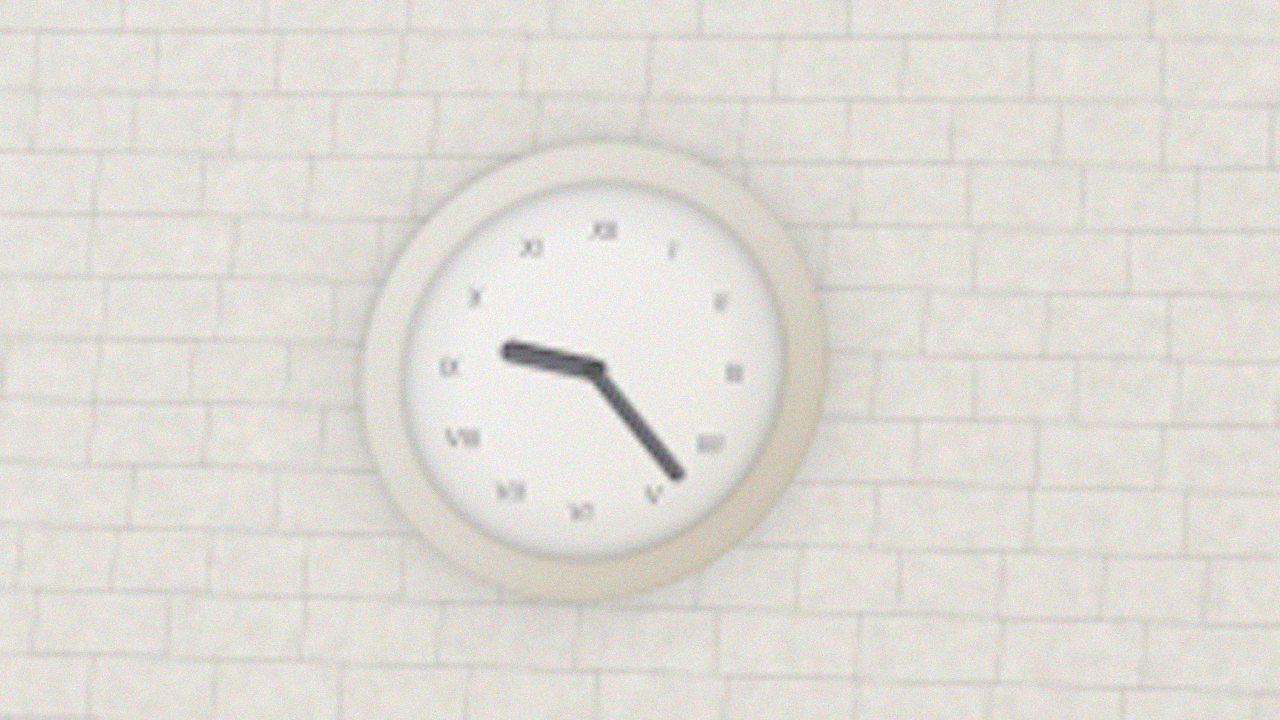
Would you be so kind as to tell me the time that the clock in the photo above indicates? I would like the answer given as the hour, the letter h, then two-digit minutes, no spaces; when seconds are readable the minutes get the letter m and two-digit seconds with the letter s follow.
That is 9h23
